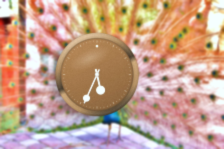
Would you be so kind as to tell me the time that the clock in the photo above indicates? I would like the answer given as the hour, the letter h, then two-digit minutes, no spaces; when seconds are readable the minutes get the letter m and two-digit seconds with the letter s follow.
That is 5h34
